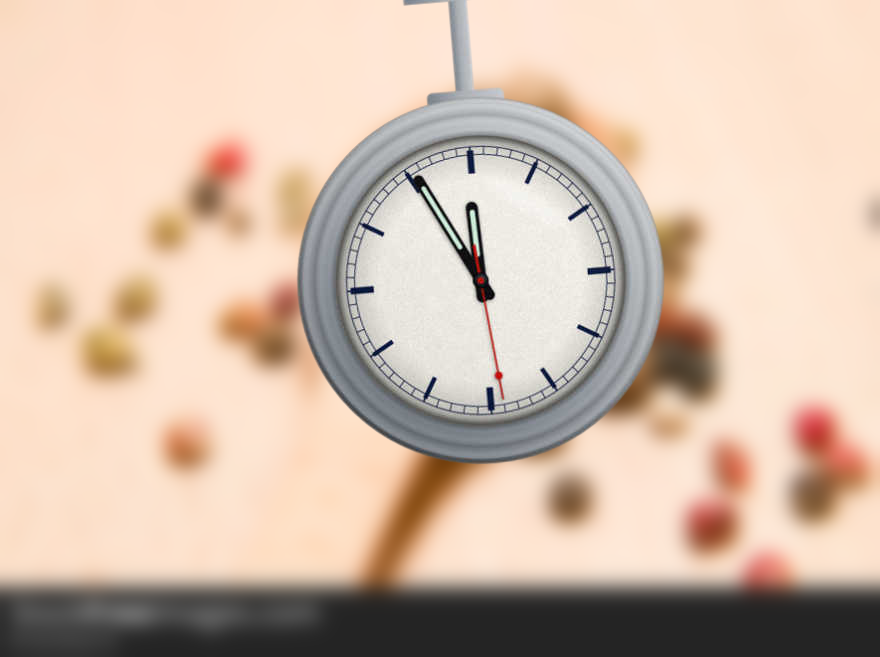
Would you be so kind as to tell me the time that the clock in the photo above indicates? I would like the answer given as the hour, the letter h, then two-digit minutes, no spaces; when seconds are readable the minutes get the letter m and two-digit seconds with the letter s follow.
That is 11h55m29s
